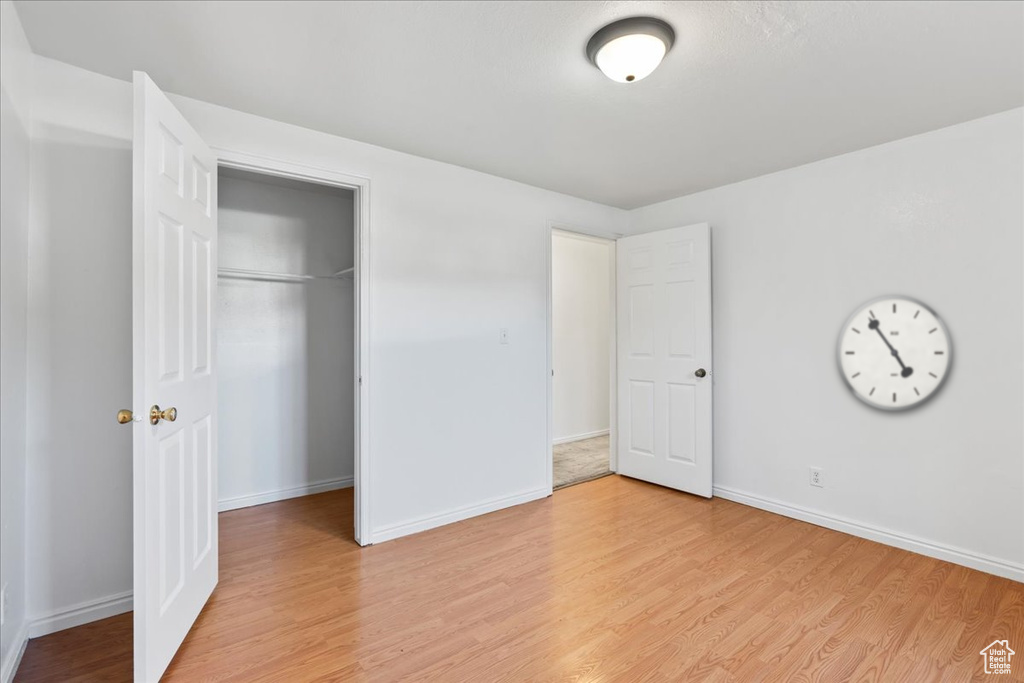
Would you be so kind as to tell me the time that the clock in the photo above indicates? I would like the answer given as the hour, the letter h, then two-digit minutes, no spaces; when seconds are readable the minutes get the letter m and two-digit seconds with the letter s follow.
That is 4h54
